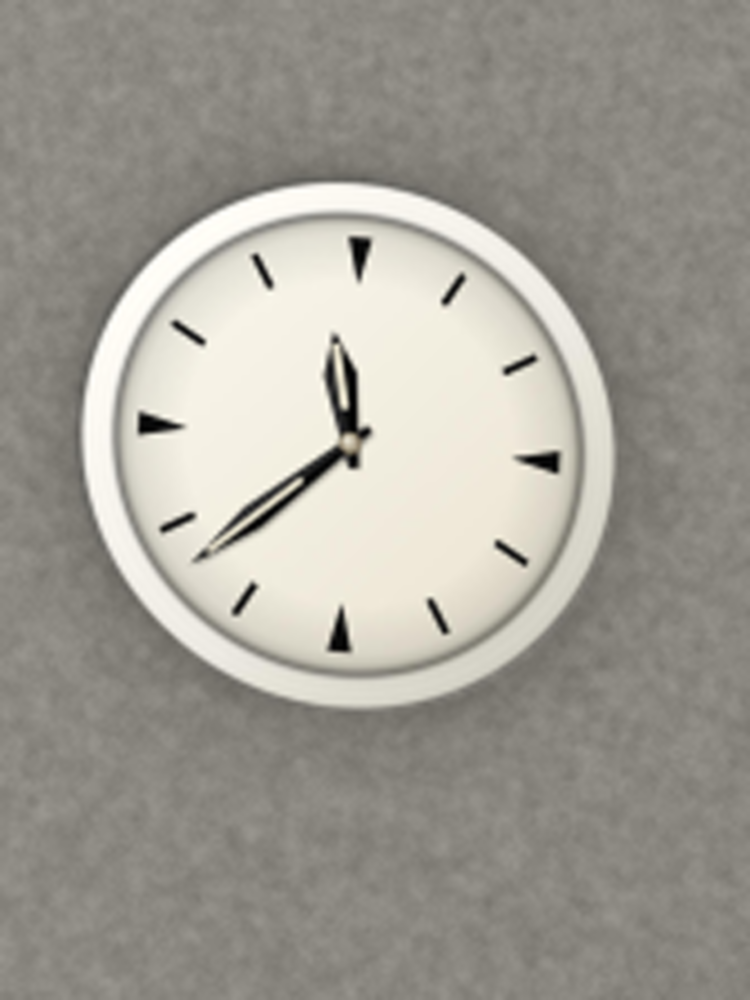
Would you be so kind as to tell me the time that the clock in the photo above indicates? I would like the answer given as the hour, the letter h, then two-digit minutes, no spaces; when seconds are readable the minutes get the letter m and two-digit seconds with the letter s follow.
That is 11h38
